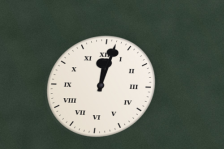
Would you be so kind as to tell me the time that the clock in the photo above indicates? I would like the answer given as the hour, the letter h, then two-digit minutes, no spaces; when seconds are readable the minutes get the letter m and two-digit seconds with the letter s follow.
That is 12h02
